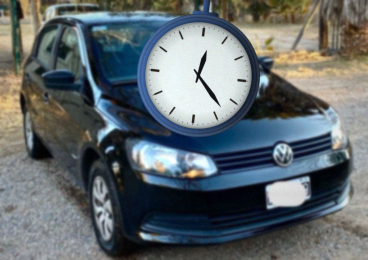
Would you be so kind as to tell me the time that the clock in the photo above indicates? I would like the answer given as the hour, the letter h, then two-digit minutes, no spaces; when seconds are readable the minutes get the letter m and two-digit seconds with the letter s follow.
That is 12h23
